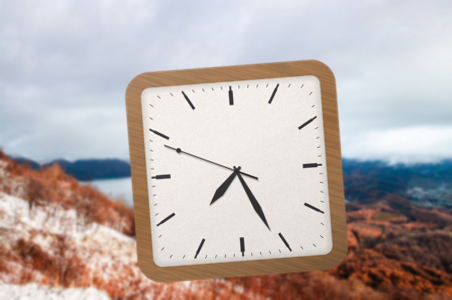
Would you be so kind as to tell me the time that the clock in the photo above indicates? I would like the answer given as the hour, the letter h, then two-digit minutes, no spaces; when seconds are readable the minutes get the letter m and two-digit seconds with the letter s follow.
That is 7h25m49s
